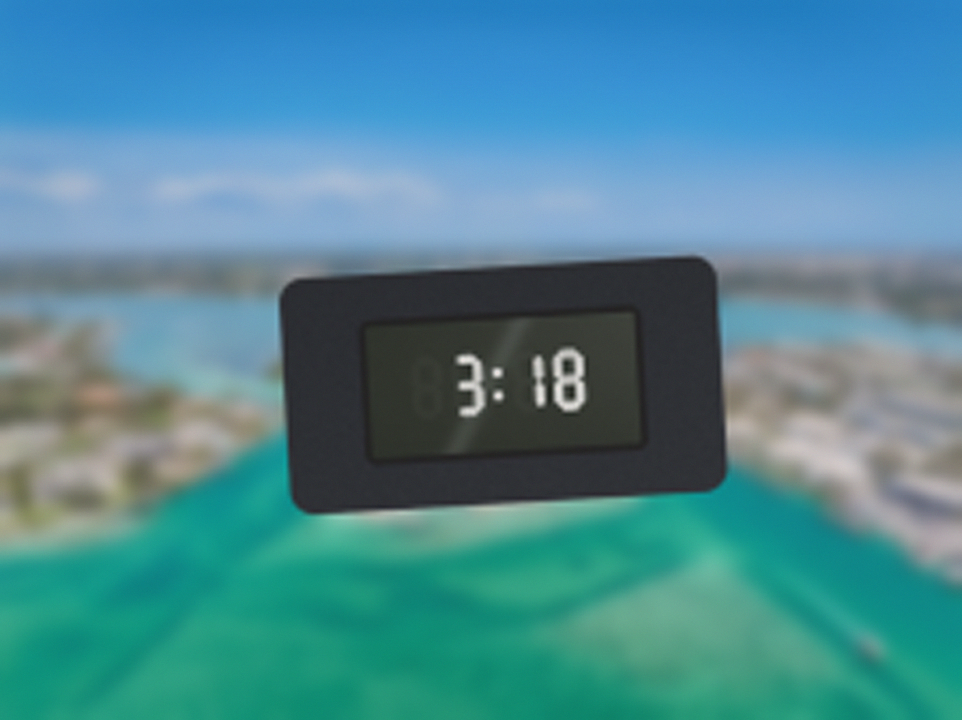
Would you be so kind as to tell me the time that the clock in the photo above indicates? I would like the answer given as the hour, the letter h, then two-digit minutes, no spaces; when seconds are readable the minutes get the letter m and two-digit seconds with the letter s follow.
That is 3h18
